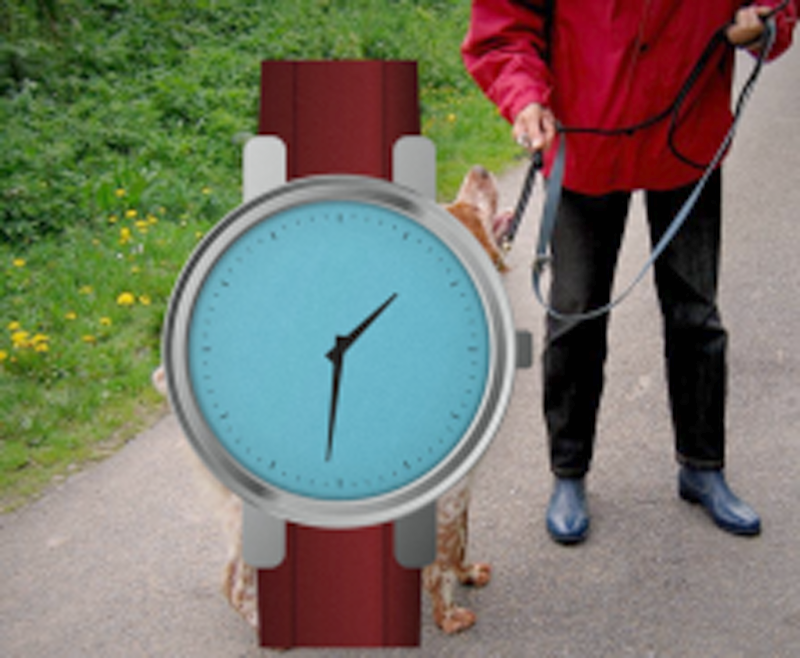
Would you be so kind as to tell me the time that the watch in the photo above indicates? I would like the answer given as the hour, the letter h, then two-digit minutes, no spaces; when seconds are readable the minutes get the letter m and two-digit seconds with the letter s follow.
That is 1h31
